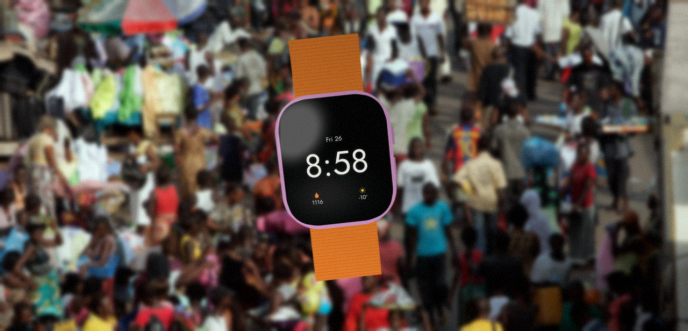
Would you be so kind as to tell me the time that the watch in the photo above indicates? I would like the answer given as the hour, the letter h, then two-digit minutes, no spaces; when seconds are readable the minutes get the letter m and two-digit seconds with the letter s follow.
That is 8h58
